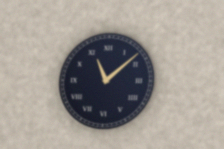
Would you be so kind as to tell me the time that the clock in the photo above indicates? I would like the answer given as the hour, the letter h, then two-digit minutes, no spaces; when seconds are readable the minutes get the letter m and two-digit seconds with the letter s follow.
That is 11h08
